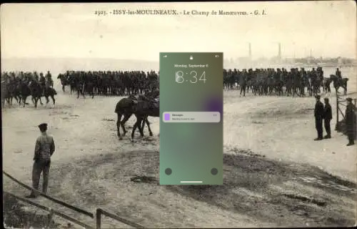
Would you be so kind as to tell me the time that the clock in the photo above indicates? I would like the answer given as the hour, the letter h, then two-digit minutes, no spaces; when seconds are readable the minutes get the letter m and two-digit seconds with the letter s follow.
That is 8h34
